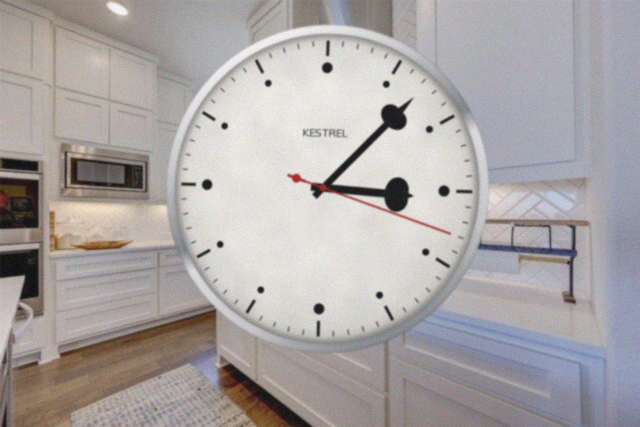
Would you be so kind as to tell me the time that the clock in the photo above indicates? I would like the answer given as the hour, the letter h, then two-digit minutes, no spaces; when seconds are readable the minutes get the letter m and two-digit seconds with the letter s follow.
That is 3h07m18s
